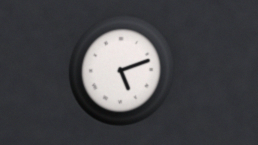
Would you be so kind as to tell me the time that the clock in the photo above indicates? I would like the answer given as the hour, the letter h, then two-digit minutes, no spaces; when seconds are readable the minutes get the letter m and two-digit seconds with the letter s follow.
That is 5h12
